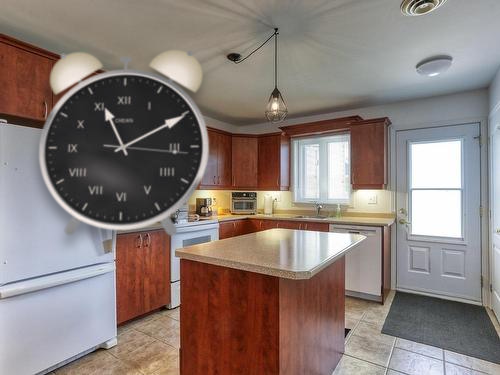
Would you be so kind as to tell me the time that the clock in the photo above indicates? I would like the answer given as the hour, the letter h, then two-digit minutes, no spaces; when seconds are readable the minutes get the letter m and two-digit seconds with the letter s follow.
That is 11h10m16s
